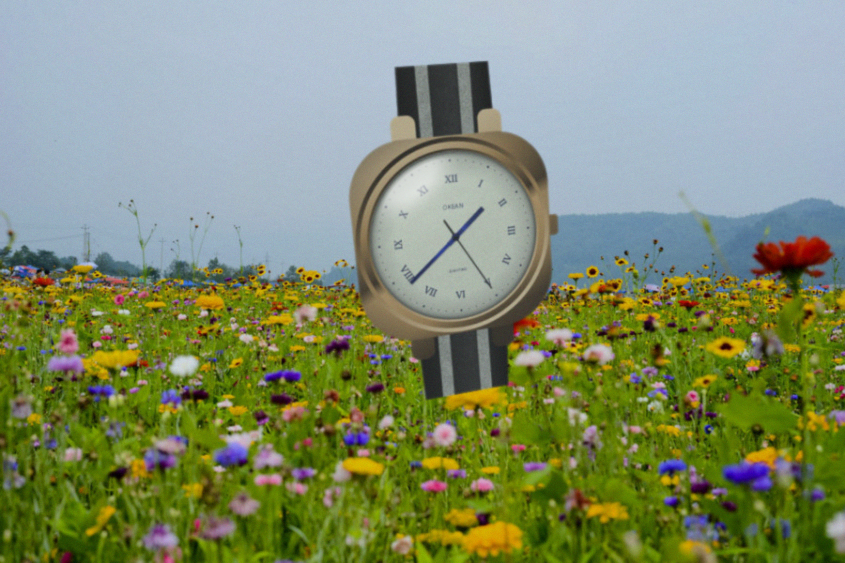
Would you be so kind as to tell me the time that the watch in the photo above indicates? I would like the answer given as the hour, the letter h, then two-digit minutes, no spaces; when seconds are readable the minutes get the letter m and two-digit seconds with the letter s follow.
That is 1h38m25s
